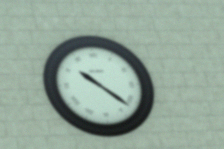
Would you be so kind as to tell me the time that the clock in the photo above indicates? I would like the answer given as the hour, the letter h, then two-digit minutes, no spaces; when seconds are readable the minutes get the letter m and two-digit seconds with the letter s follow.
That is 10h22
